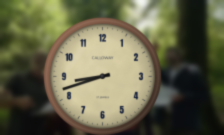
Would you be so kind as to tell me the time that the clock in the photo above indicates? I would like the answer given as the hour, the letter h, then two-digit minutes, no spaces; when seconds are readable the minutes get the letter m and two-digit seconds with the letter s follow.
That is 8h42
